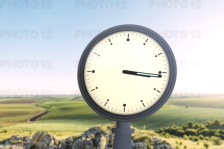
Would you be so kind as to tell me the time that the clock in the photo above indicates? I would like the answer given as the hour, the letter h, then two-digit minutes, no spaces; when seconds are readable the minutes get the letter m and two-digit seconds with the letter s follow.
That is 3h16
